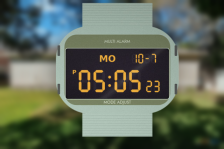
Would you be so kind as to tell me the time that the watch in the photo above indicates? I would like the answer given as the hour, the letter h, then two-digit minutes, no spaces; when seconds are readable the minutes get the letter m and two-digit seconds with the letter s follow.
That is 5h05m23s
